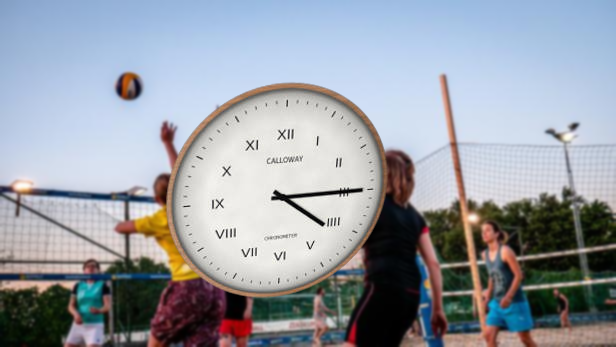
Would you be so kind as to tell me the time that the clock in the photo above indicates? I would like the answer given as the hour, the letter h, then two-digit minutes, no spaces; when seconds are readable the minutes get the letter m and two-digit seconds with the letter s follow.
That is 4h15
